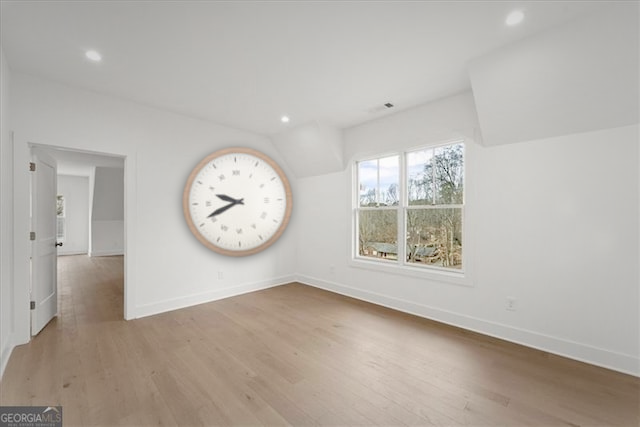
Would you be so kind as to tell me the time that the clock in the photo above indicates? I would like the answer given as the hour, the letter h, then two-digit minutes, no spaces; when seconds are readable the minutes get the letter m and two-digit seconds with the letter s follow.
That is 9h41
